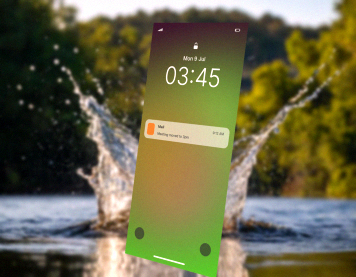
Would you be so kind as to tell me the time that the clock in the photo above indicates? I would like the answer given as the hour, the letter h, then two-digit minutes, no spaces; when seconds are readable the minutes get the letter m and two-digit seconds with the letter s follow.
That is 3h45
